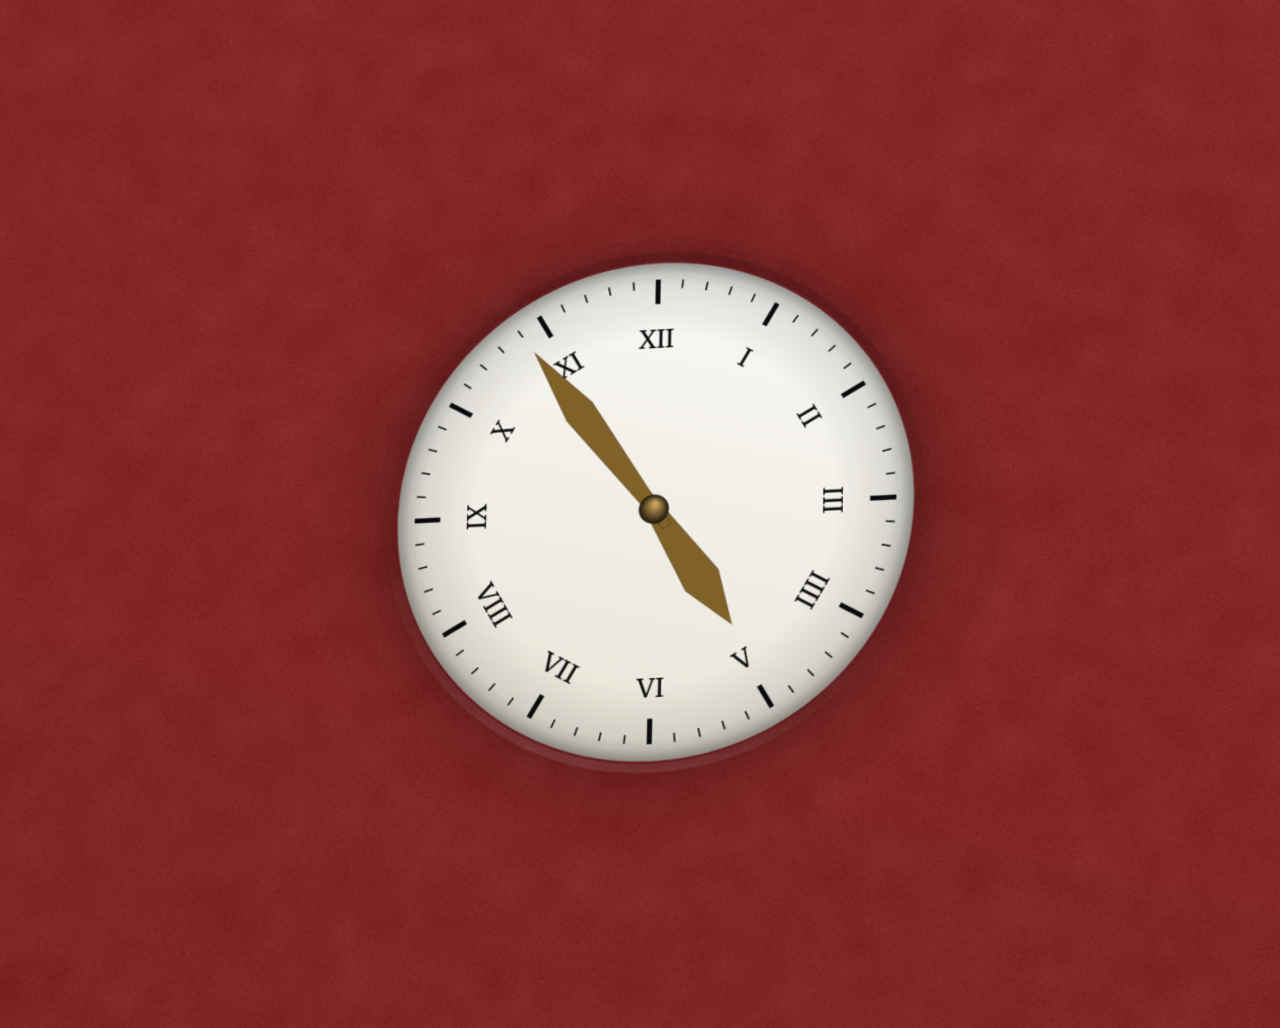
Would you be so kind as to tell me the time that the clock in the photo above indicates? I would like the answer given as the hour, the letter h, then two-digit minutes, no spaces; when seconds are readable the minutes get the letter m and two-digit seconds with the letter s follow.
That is 4h54
